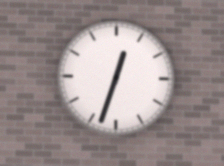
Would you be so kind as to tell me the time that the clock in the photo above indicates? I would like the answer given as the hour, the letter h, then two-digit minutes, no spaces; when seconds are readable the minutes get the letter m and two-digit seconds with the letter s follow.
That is 12h33
